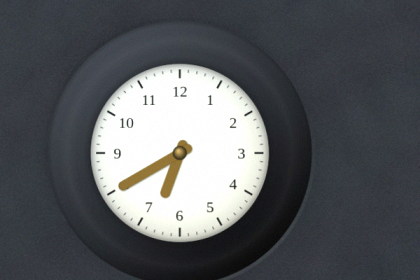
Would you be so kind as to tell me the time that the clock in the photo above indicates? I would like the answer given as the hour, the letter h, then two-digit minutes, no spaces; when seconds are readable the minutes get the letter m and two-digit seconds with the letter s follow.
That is 6h40
